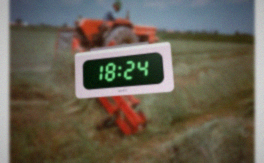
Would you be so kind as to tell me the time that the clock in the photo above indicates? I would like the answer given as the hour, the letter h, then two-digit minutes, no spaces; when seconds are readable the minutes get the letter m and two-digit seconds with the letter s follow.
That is 18h24
